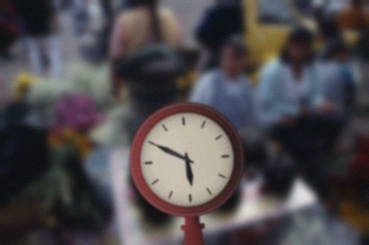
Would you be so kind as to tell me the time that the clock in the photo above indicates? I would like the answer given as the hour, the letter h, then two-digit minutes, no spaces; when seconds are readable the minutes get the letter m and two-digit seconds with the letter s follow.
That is 5h50
